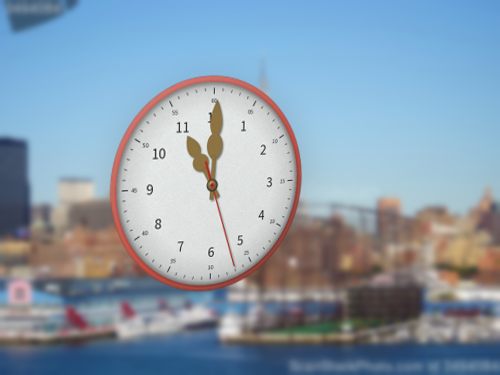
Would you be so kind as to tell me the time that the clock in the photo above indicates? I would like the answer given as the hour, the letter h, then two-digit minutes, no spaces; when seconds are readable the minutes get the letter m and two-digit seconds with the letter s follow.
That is 11h00m27s
